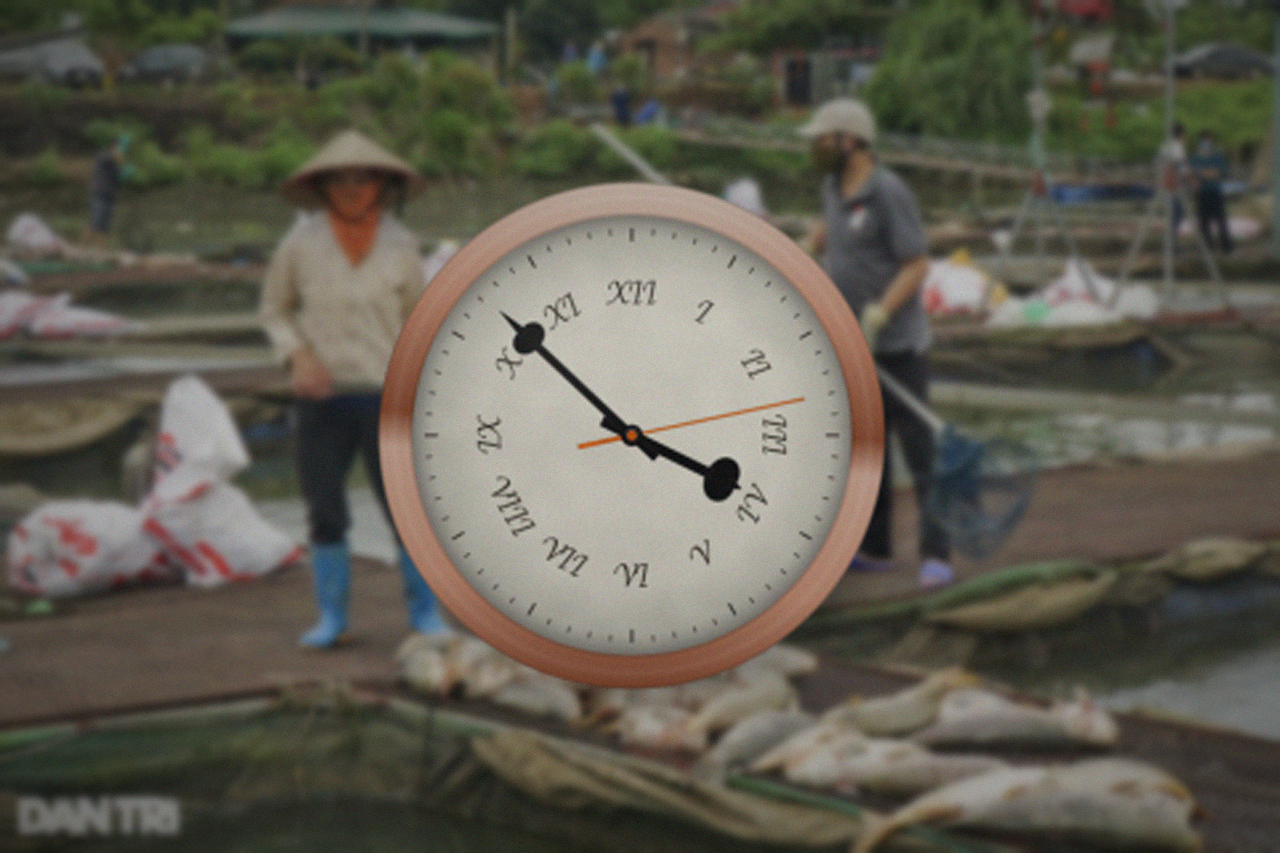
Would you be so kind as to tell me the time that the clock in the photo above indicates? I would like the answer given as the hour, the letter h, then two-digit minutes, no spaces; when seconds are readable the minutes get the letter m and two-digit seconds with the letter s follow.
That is 3h52m13s
